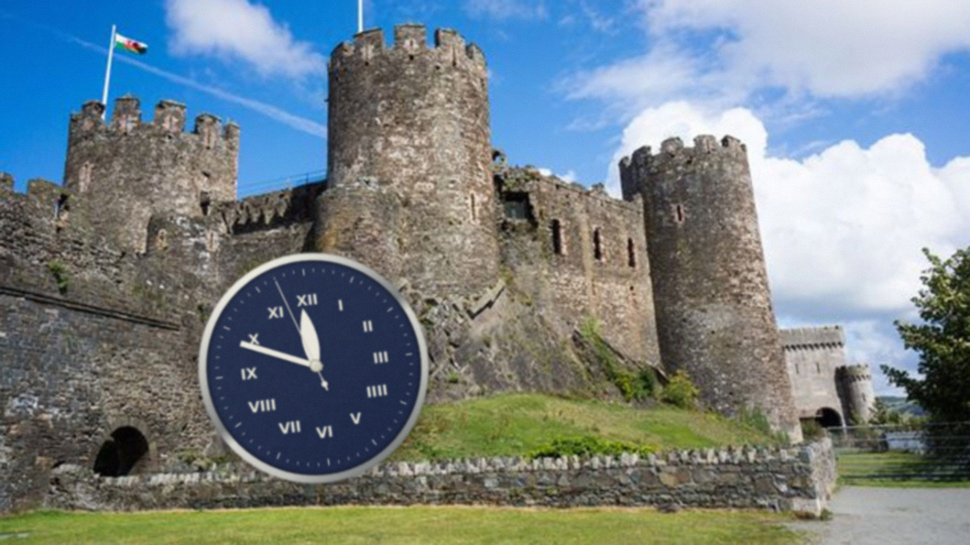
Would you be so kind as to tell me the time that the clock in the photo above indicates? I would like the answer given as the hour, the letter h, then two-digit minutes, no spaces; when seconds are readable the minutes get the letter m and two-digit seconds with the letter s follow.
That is 11h48m57s
